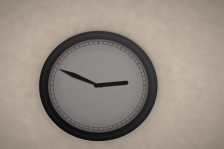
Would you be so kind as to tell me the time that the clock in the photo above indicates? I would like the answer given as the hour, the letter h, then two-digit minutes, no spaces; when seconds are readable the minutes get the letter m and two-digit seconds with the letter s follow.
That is 2h49
